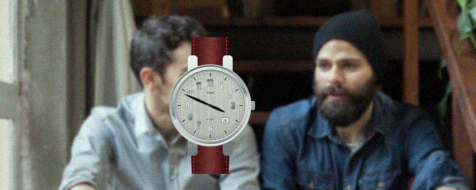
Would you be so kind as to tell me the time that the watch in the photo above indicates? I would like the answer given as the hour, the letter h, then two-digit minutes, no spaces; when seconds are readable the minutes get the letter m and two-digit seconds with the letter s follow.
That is 3h49
